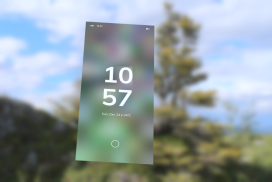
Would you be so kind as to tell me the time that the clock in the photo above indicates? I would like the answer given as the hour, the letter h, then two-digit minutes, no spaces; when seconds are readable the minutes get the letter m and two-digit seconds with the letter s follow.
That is 10h57
